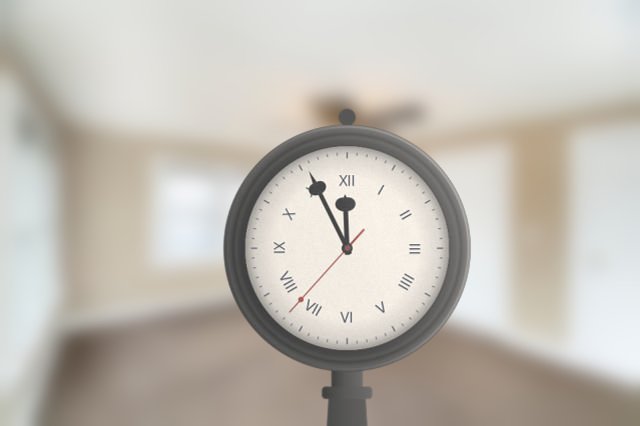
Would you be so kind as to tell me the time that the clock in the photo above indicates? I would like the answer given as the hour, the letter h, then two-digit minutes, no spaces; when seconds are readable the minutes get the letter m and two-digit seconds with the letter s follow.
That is 11h55m37s
